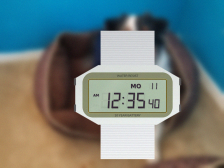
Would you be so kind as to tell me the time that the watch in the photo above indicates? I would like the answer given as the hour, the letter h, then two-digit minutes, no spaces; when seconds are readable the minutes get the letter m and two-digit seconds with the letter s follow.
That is 12h35m40s
